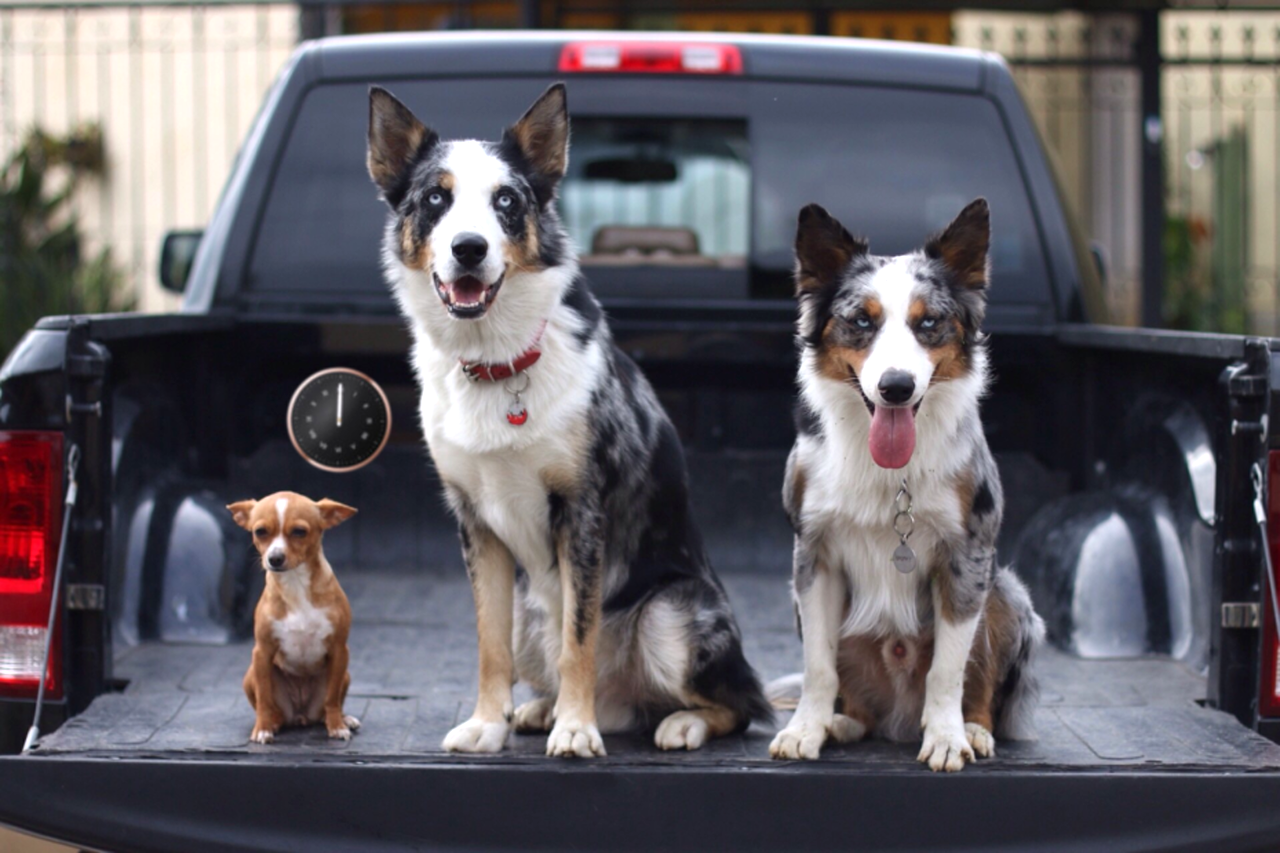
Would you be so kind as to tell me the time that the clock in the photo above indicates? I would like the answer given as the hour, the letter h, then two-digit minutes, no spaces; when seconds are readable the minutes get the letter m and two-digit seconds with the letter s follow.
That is 12h00
